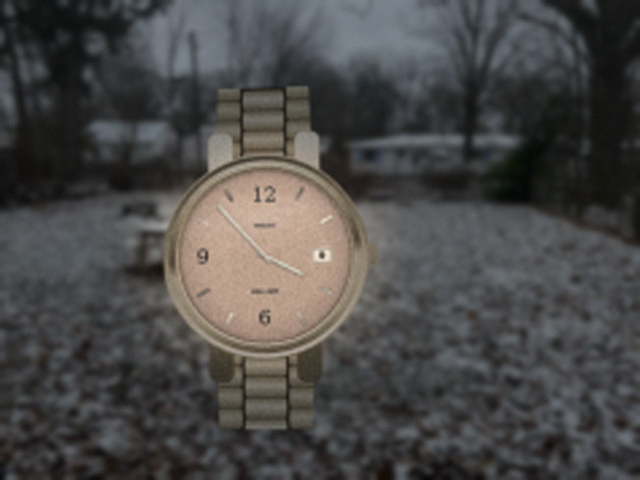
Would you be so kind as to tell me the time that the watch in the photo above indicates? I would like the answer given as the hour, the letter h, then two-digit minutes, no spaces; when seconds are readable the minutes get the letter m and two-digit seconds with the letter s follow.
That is 3h53
